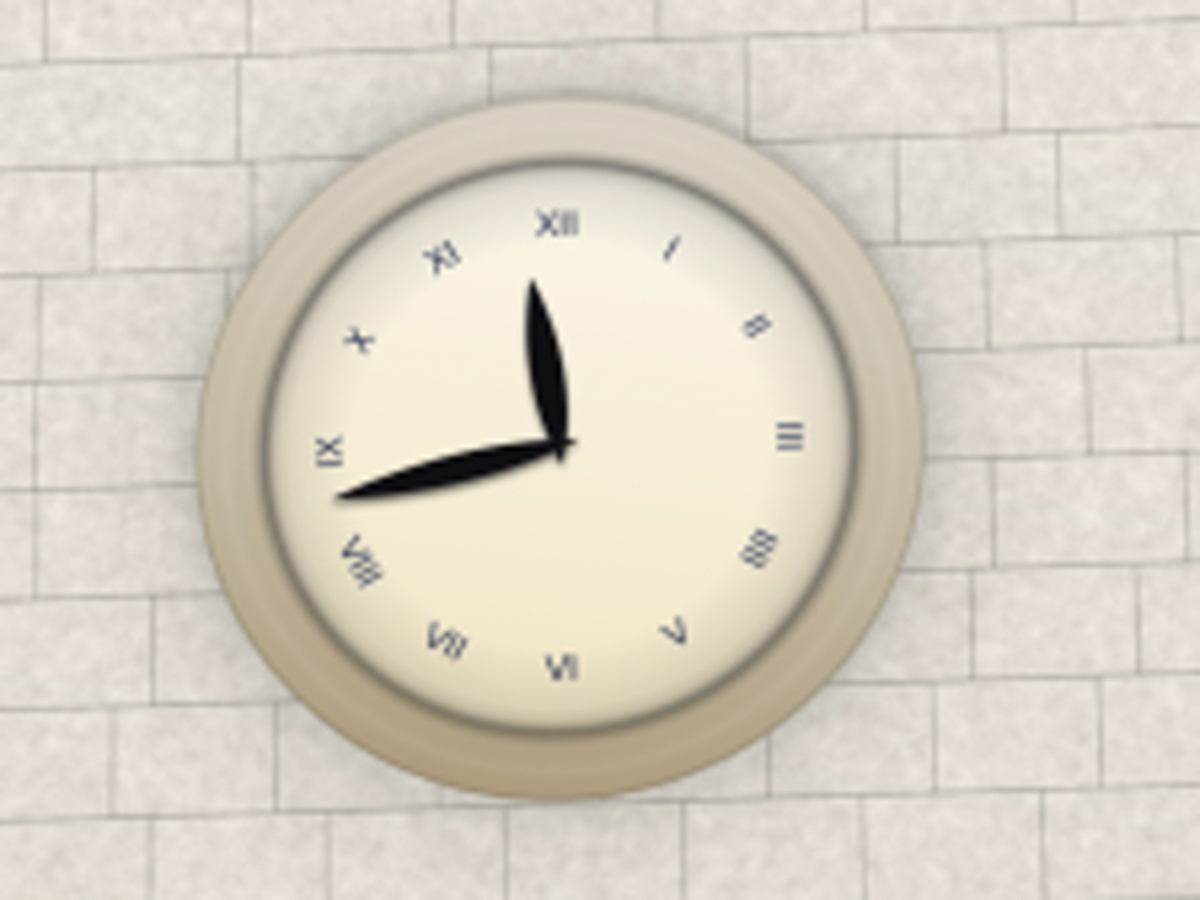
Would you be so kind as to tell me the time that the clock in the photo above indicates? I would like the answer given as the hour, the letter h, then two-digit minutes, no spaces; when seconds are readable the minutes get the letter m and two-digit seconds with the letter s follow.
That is 11h43
